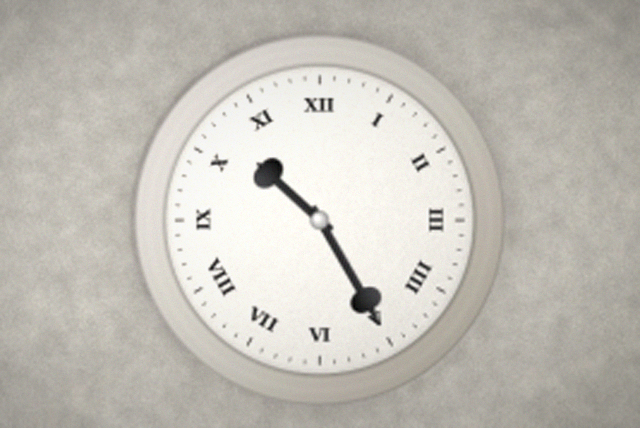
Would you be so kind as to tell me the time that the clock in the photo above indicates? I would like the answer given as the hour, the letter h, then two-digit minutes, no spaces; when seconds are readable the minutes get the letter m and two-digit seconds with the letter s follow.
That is 10h25
